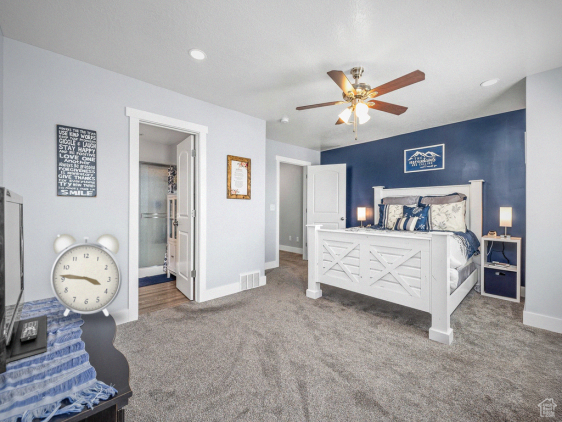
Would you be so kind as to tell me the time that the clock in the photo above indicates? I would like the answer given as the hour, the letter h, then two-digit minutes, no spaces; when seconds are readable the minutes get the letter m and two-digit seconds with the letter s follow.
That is 3h46
